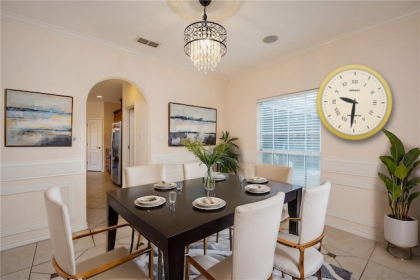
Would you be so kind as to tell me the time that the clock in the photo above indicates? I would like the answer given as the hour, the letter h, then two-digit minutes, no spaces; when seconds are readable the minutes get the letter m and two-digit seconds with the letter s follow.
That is 9h31
